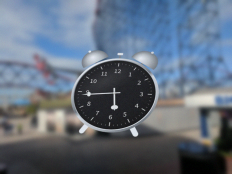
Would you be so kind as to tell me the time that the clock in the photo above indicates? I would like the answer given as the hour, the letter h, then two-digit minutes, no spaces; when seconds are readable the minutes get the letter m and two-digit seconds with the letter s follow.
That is 5h44
